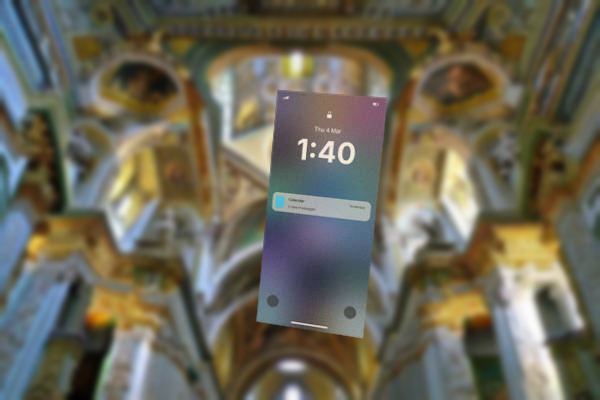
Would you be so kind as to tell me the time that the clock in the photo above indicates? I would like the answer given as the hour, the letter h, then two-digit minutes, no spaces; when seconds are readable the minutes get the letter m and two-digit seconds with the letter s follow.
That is 1h40
